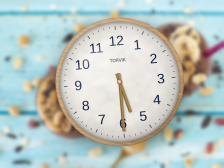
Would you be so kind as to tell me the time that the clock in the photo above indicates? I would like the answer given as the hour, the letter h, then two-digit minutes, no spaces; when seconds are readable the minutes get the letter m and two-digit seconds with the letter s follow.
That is 5h30
